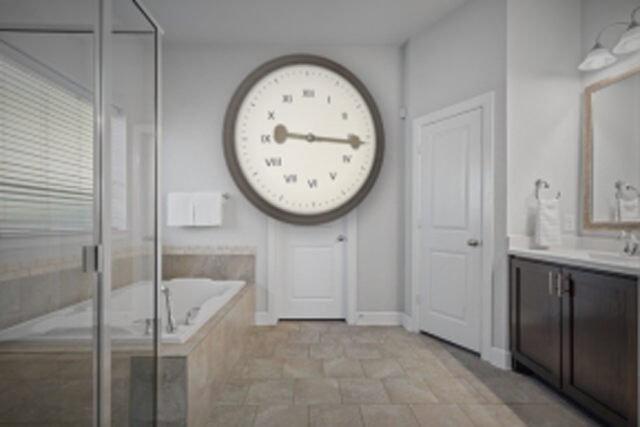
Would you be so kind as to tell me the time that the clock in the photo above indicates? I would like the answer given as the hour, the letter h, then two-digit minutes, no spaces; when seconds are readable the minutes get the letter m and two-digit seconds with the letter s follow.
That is 9h16
